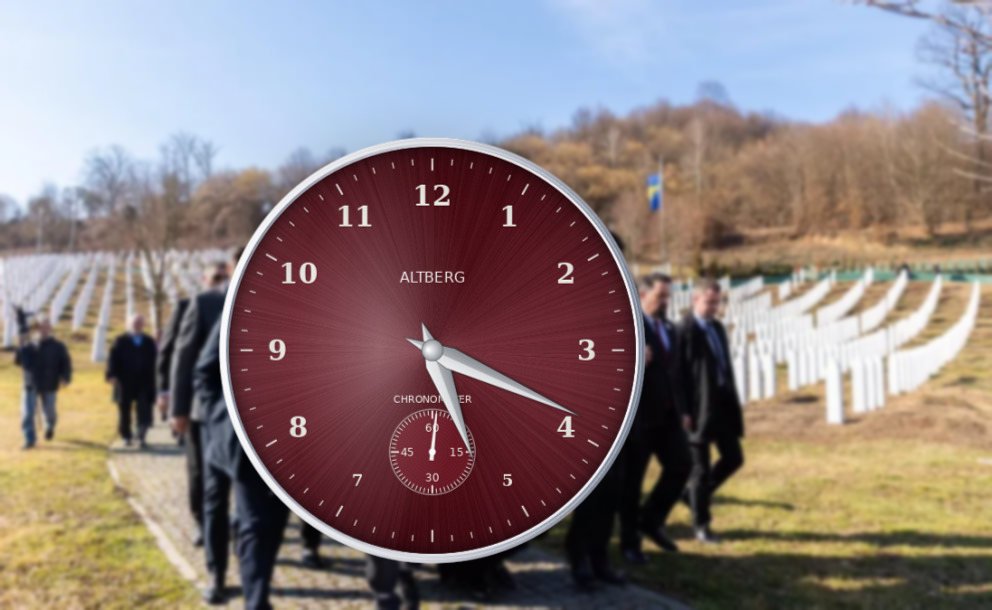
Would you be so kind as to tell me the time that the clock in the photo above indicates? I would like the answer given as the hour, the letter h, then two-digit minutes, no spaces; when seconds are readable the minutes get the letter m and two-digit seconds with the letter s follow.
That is 5h19m01s
